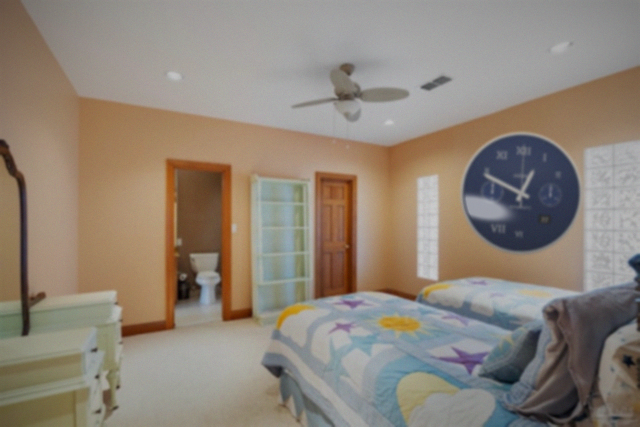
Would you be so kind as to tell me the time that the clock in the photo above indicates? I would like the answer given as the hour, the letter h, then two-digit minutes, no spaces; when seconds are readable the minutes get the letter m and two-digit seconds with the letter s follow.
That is 12h49
